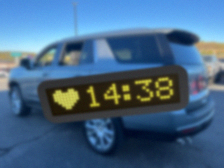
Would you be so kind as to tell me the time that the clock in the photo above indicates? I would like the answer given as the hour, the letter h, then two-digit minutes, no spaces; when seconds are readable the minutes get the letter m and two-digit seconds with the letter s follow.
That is 14h38
